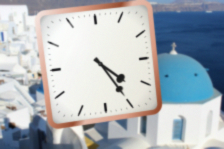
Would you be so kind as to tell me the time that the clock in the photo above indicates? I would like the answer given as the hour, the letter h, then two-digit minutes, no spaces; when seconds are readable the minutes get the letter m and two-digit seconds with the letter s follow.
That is 4h25
